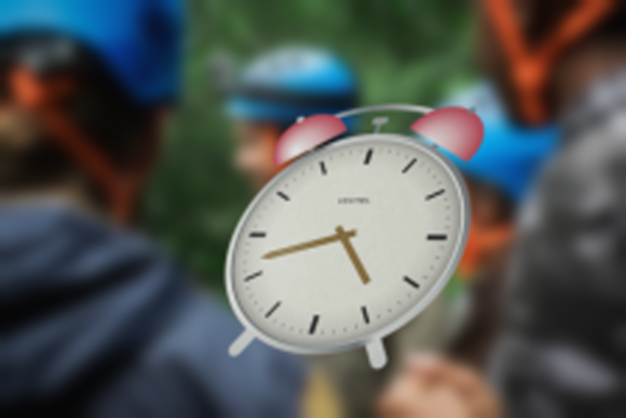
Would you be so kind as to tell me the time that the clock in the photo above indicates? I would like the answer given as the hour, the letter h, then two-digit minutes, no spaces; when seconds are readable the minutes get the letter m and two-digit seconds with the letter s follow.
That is 4h42
